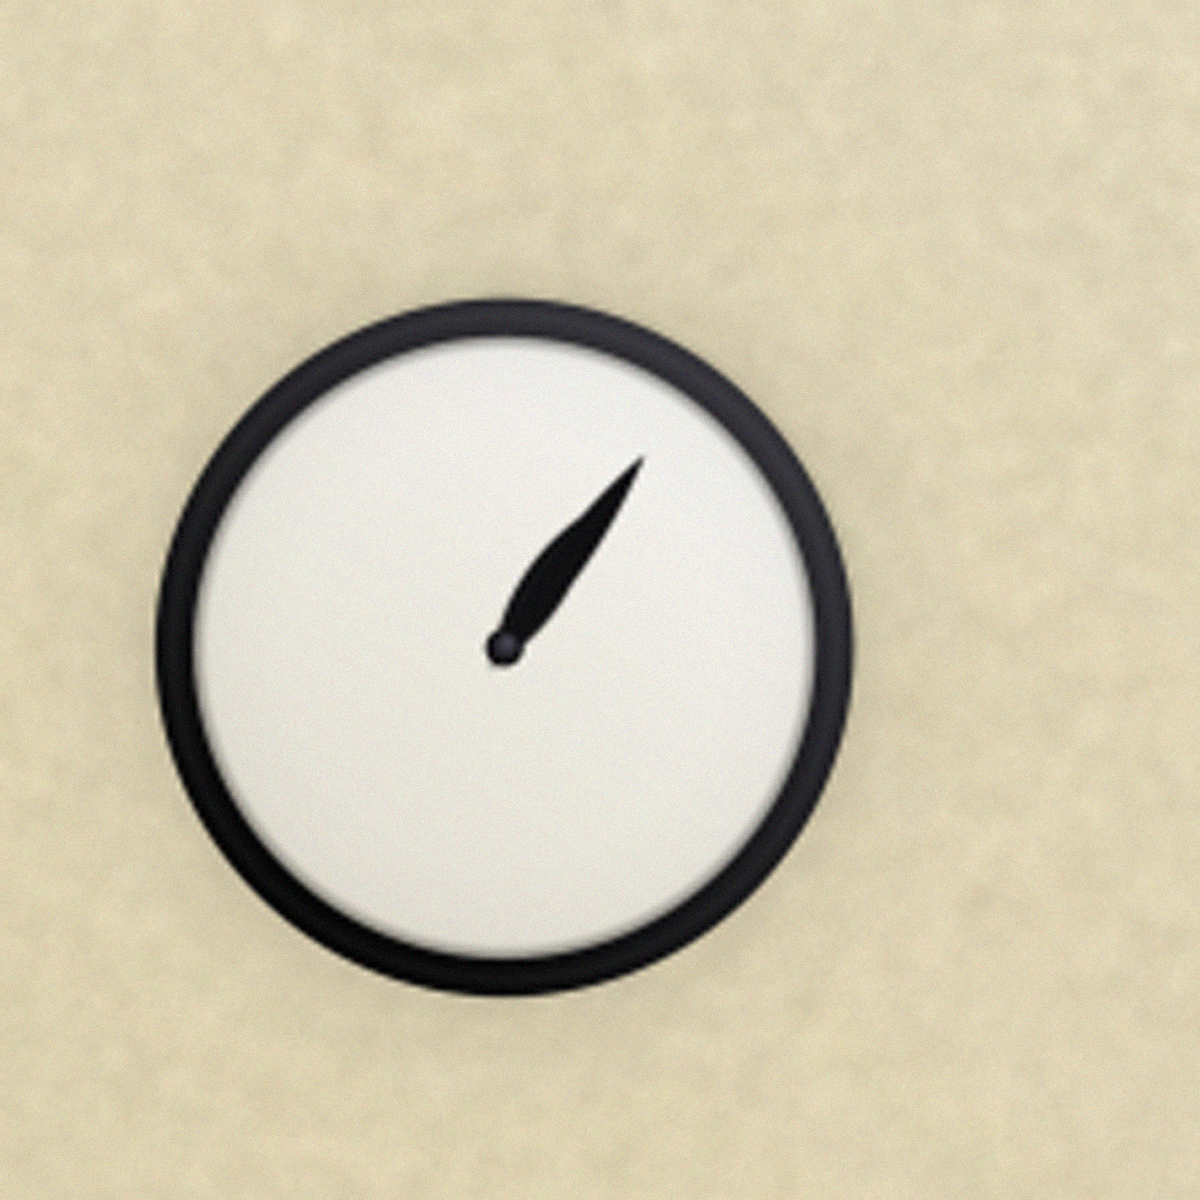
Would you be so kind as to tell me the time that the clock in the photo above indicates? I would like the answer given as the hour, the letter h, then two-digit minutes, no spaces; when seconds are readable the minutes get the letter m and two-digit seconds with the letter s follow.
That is 1h06
